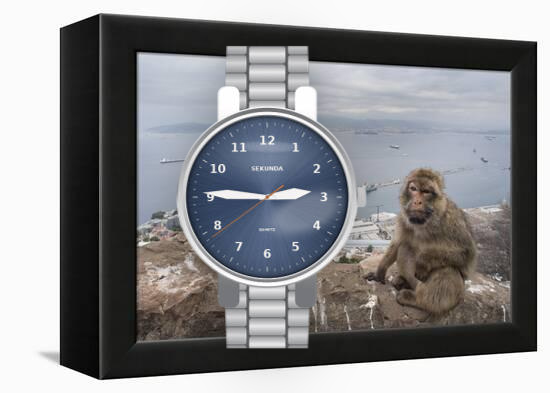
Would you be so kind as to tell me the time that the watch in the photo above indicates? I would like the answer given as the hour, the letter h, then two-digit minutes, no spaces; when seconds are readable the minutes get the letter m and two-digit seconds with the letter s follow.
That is 2h45m39s
